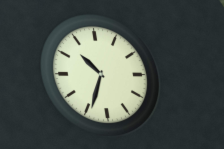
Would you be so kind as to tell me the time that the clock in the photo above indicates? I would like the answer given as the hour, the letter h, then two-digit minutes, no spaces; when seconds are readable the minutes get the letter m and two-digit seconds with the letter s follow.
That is 10h34
